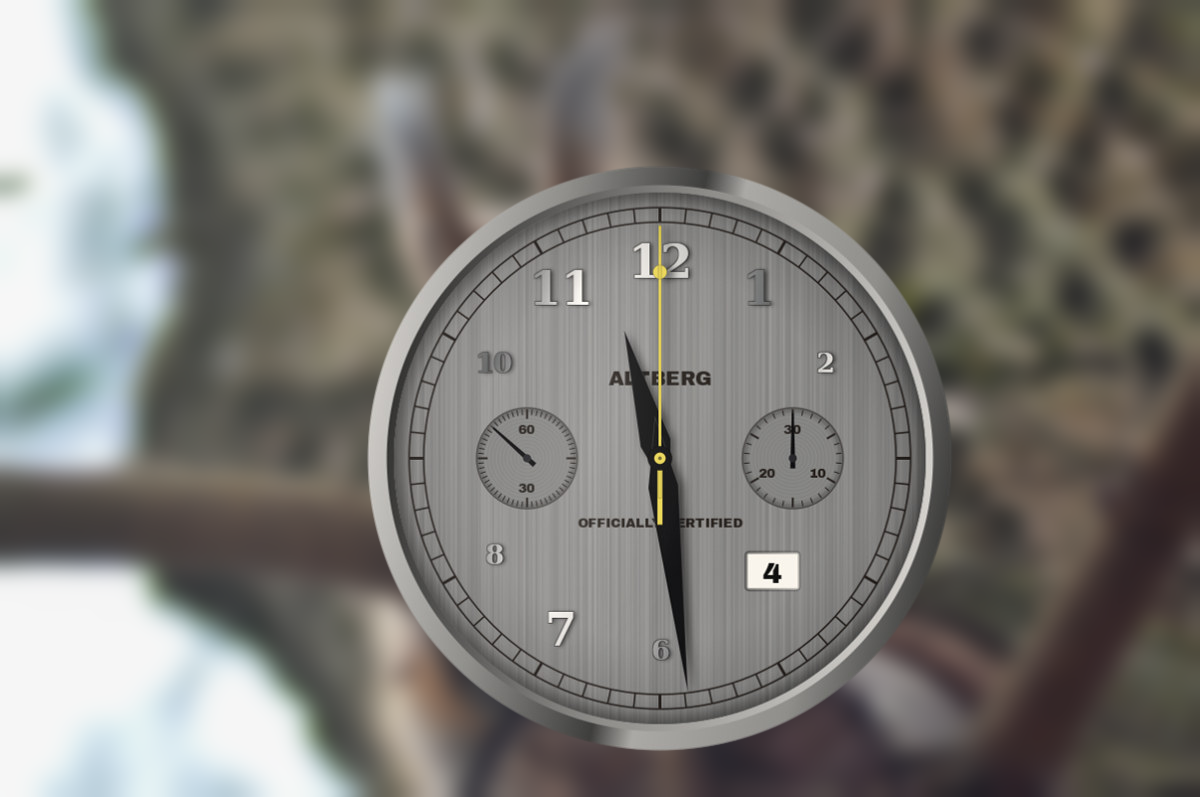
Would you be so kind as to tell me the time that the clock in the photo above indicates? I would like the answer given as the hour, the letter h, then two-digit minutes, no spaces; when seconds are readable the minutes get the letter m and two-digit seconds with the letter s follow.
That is 11h28m52s
